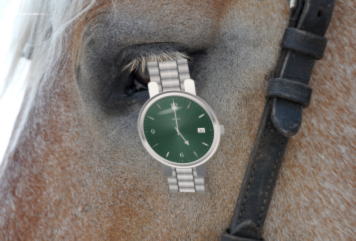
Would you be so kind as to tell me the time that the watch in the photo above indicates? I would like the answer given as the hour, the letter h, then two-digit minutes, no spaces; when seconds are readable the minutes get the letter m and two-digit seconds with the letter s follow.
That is 5h00
